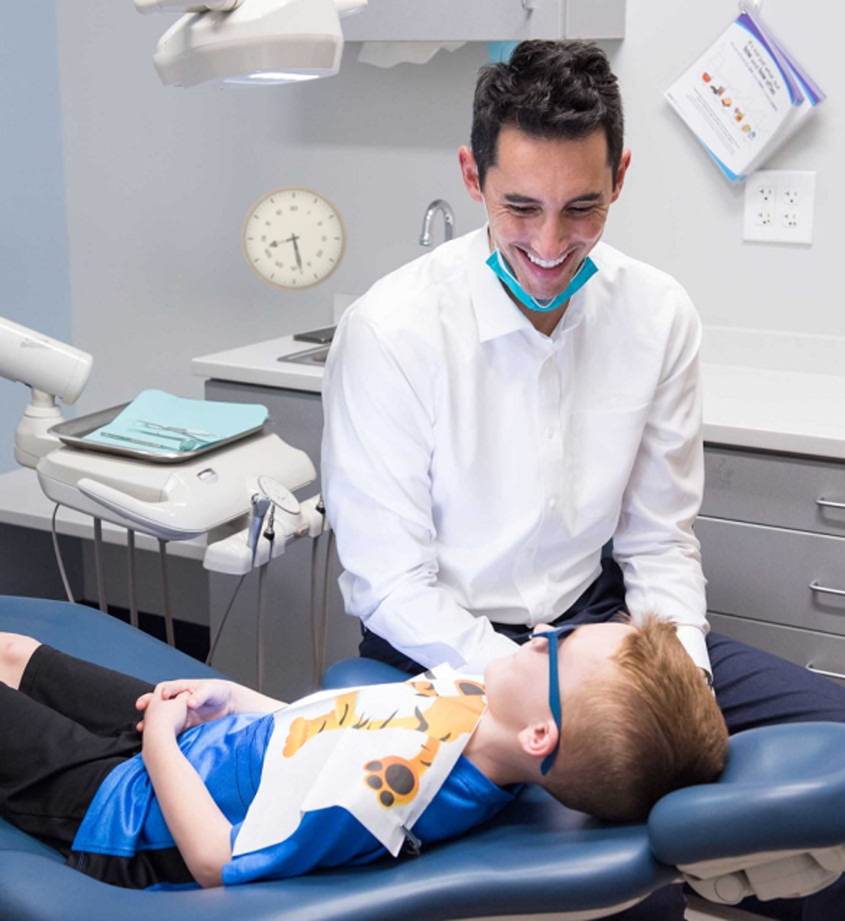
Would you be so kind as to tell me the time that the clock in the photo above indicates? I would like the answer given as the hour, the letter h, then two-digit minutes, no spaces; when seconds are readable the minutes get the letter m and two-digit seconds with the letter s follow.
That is 8h28
